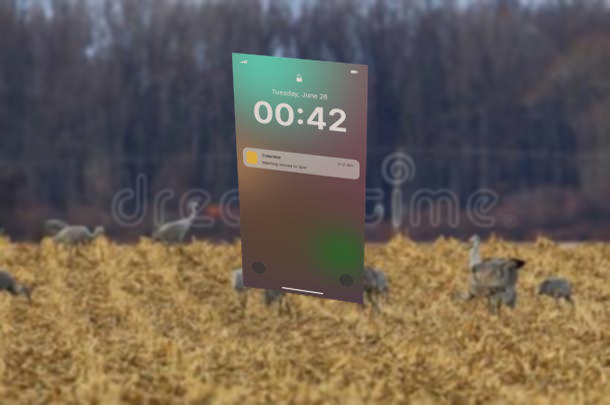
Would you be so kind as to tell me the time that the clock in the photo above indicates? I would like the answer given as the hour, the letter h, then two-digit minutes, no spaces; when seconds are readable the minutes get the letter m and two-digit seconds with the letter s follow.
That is 0h42
